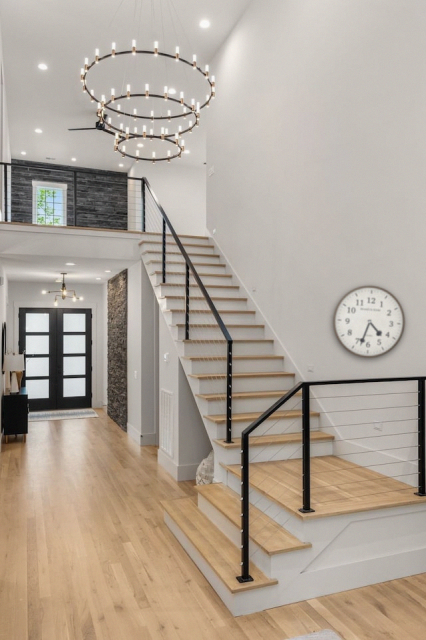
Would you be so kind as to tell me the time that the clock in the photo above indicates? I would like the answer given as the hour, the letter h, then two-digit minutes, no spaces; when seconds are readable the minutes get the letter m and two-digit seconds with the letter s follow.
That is 4h33
